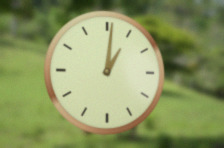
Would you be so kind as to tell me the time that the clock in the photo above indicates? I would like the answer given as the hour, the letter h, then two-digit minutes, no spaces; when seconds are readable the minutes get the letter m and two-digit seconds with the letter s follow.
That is 1h01
